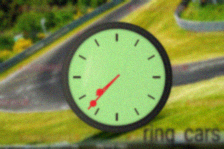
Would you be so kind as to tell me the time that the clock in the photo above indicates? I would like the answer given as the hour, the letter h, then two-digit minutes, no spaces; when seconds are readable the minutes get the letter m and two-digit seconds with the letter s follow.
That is 7h37
